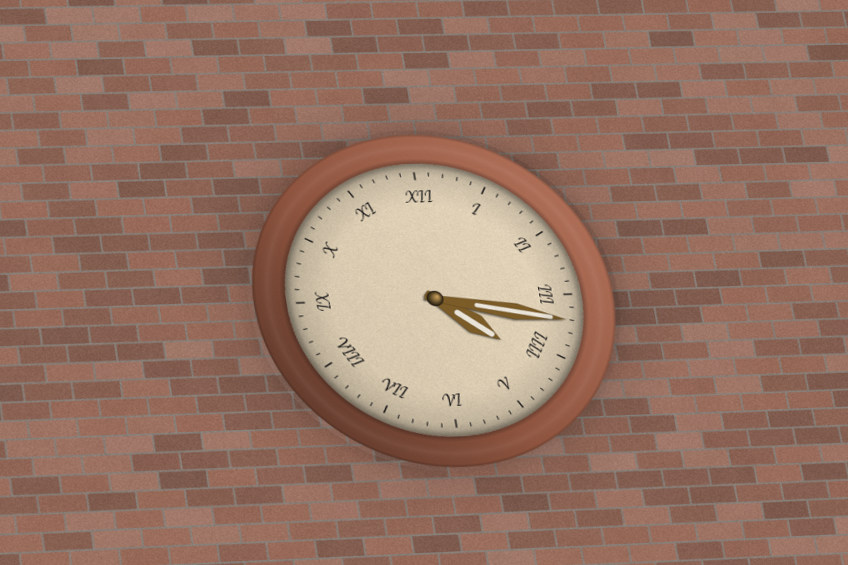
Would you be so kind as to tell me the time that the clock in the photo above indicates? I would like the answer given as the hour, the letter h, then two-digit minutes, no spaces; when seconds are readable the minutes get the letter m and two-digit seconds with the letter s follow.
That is 4h17
